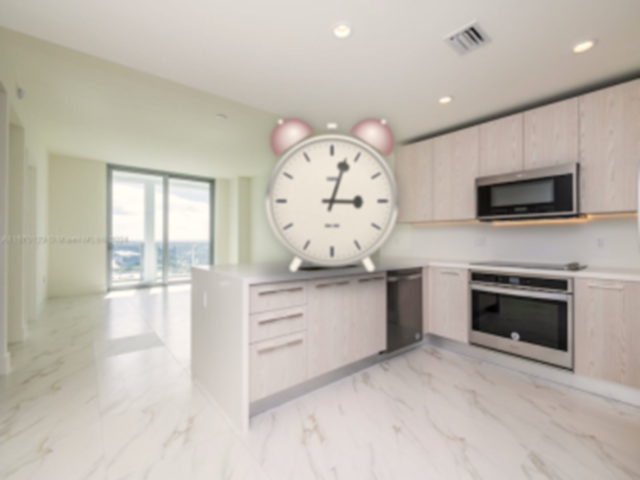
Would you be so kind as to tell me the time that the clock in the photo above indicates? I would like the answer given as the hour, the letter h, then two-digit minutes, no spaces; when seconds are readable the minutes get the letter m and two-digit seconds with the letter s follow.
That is 3h03
